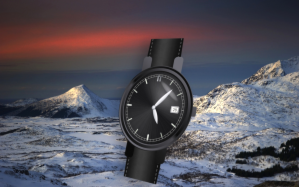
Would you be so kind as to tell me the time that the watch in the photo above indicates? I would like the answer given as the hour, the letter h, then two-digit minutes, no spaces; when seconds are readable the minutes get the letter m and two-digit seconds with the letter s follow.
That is 5h07
